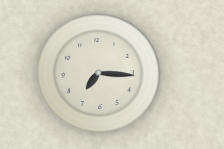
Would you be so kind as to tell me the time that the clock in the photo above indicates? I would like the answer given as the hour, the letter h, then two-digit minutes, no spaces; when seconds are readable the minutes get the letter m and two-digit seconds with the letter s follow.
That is 7h16
